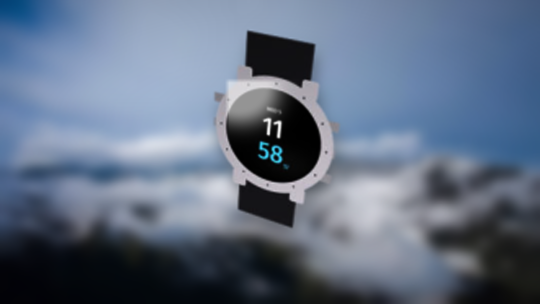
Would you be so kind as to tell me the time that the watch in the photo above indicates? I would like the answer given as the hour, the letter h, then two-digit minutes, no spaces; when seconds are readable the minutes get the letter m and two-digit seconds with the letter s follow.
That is 11h58
